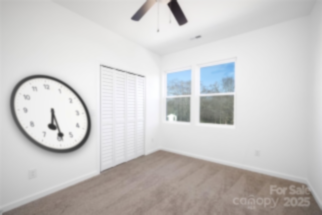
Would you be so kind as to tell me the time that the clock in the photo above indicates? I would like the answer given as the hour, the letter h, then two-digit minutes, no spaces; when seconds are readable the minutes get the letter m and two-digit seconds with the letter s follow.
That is 6h29
